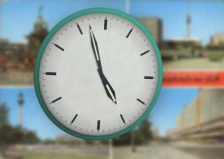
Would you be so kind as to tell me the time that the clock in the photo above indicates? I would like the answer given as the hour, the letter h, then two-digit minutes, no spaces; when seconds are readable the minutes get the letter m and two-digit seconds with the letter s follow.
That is 4h57
